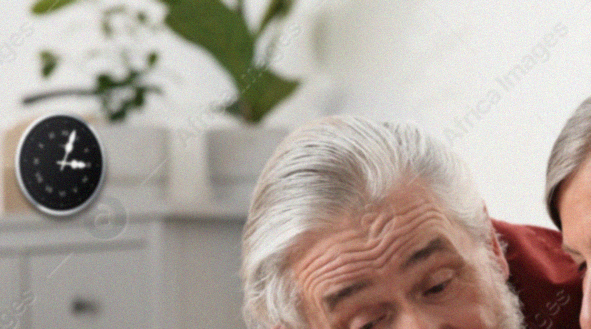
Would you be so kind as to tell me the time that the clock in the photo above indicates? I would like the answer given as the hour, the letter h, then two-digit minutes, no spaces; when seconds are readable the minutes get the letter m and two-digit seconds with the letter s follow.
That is 3h03
